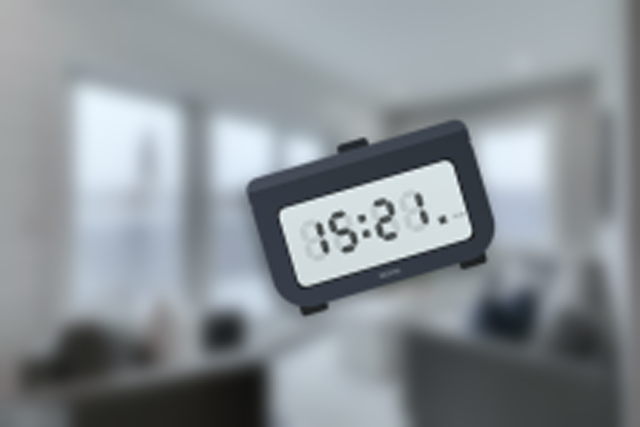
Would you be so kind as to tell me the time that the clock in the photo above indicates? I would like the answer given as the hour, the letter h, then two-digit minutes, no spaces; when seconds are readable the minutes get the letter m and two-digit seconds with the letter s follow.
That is 15h21
